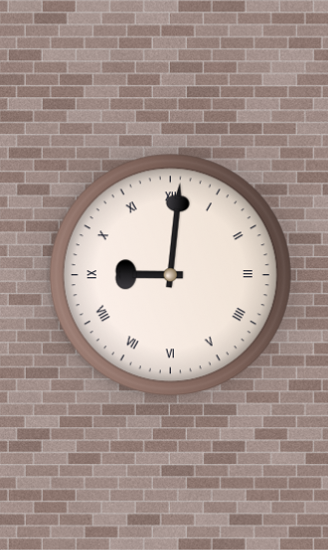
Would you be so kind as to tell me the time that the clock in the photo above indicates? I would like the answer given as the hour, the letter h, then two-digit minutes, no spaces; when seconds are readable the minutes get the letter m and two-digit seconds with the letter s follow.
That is 9h01
